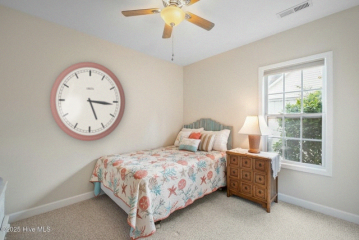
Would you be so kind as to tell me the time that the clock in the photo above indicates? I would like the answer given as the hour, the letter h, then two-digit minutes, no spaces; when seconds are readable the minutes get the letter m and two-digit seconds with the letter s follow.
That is 5h16
